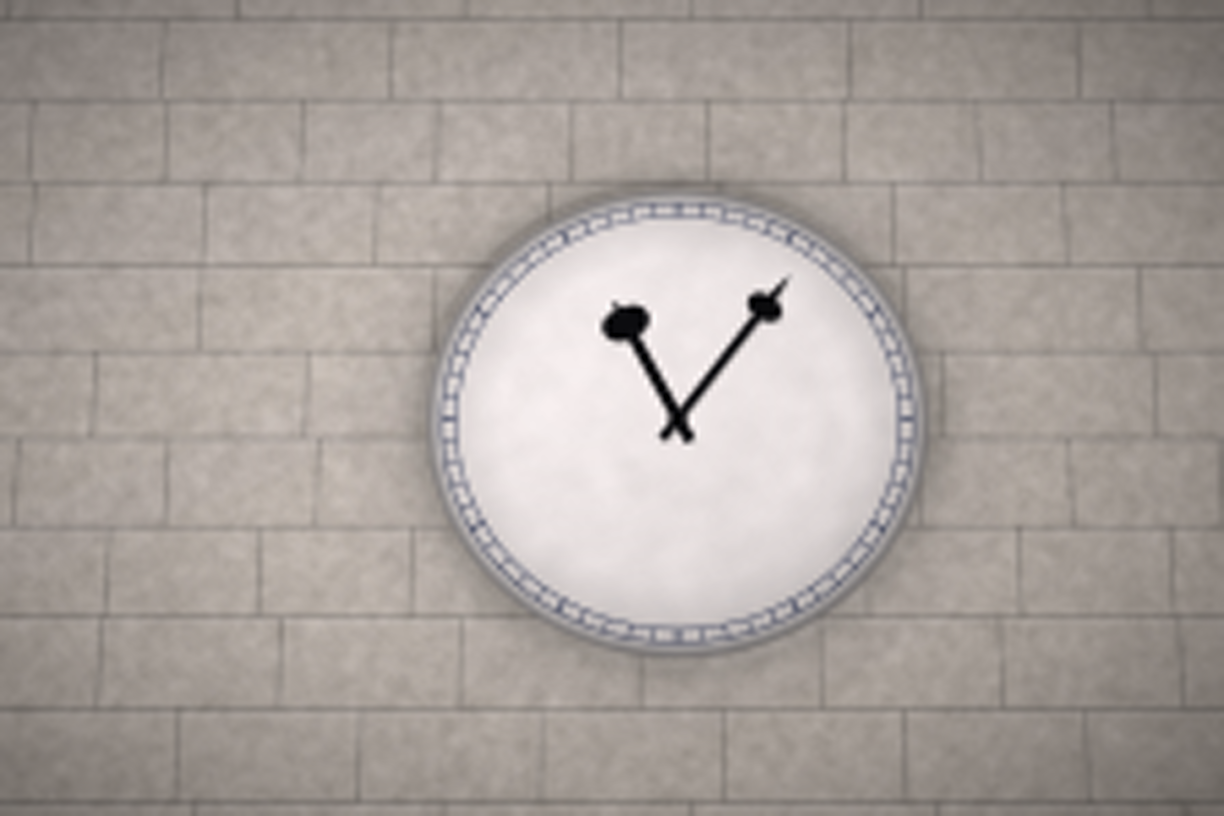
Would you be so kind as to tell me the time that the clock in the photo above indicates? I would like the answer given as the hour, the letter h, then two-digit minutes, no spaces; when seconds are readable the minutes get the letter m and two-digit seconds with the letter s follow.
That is 11h06
